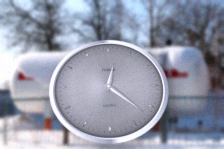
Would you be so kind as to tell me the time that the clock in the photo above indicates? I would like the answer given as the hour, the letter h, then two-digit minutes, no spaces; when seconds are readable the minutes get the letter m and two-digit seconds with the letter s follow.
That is 12h22
